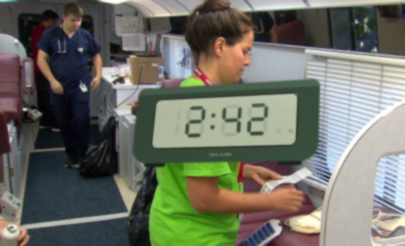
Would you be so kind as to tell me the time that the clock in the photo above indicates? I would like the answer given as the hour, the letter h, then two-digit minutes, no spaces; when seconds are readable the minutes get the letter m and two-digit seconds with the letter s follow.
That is 2h42
